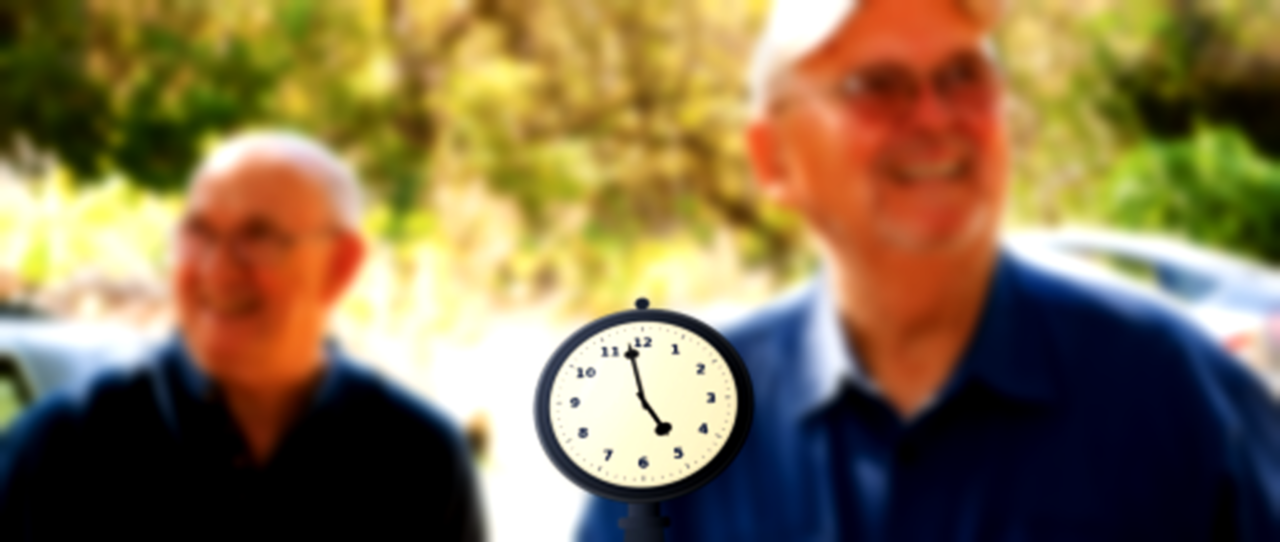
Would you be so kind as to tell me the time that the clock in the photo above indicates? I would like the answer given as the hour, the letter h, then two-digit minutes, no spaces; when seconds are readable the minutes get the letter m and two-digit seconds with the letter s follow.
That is 4h58
